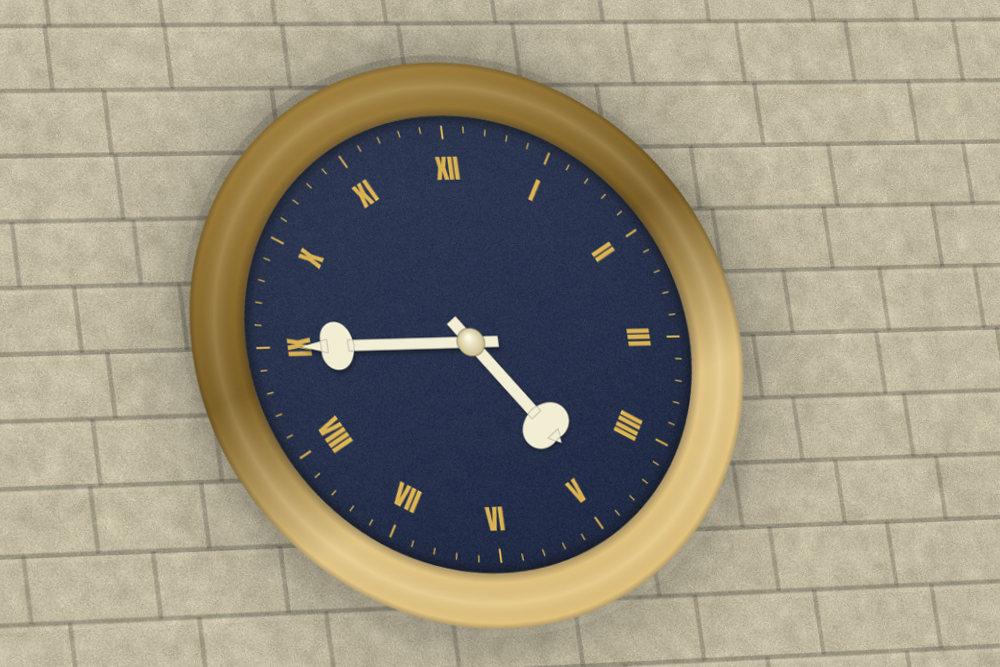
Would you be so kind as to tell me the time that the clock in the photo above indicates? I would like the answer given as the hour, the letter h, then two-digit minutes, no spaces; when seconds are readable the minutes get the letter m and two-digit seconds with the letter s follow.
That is 4h45
